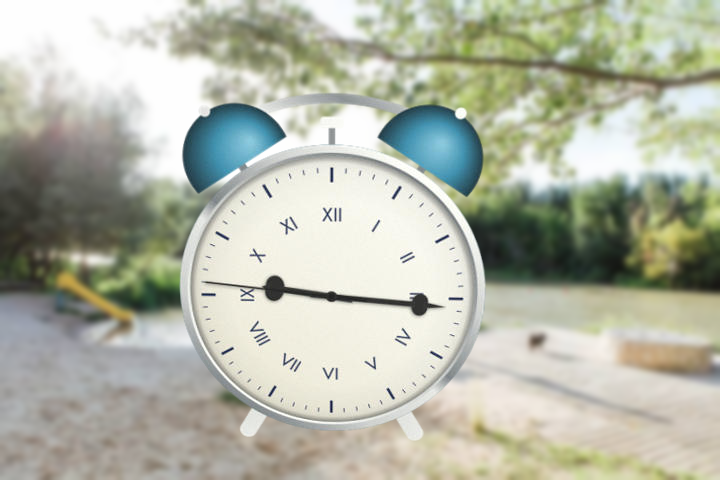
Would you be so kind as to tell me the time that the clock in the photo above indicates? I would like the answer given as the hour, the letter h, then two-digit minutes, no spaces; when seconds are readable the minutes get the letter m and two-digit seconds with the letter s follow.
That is 9h15m46s
